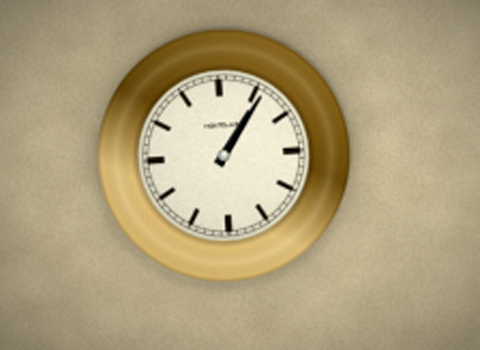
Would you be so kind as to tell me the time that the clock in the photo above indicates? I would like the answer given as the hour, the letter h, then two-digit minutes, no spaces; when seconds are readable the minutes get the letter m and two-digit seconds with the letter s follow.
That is 1h06
